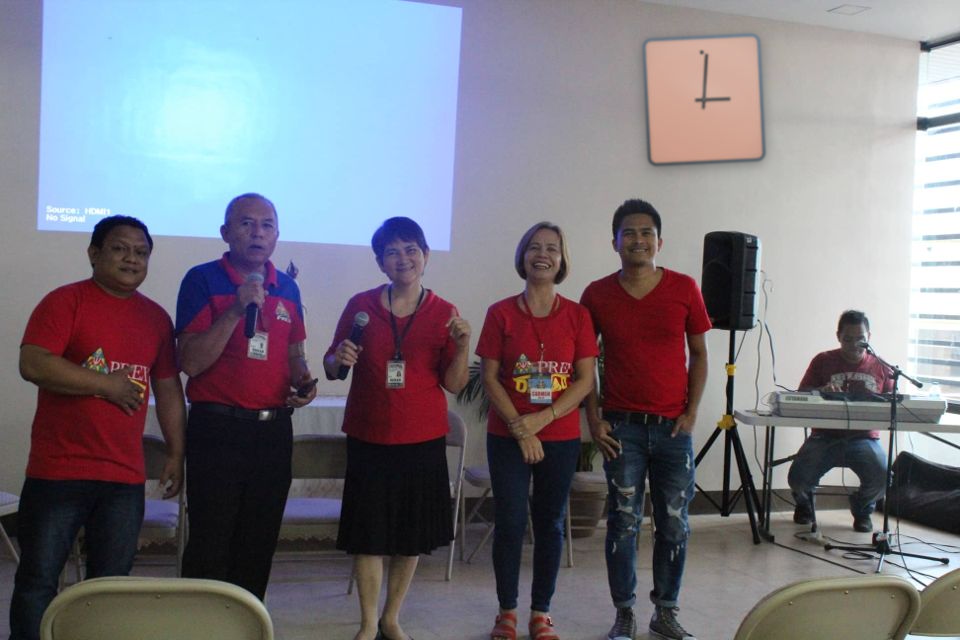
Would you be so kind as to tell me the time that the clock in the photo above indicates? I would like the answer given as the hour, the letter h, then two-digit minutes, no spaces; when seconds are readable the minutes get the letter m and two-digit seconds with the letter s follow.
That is 3h01
